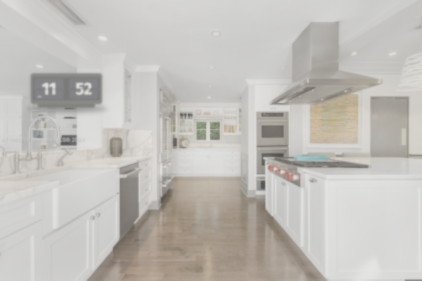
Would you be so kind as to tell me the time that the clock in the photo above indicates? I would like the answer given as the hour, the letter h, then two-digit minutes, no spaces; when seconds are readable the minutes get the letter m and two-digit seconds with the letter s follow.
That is 11h52
